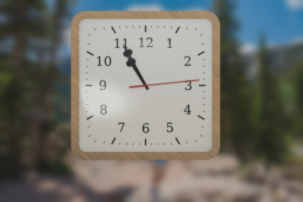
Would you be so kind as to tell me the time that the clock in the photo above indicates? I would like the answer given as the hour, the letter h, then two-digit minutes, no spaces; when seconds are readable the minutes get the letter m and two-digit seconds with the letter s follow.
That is 10h55m14s
